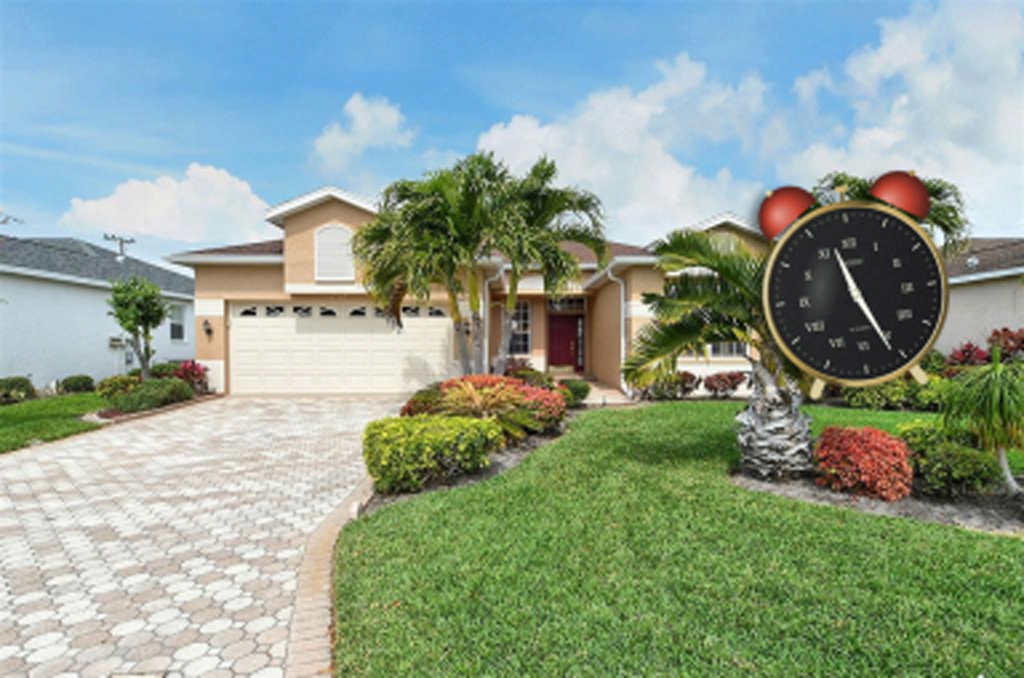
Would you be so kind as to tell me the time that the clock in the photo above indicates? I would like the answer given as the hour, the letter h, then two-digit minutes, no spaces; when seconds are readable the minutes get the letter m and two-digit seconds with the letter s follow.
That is 11h26
